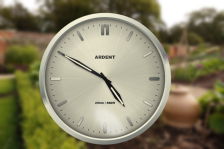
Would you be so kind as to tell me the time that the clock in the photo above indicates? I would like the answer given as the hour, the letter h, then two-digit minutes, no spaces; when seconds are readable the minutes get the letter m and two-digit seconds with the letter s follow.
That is 4h50
